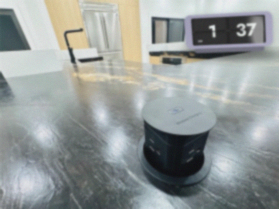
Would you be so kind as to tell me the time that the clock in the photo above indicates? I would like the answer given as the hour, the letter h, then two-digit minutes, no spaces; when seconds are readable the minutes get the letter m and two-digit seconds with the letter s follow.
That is 1h37
